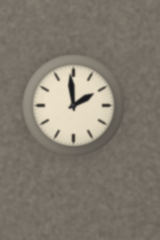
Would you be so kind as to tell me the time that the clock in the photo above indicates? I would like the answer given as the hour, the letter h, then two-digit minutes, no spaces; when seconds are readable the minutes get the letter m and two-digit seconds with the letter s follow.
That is 1h59
